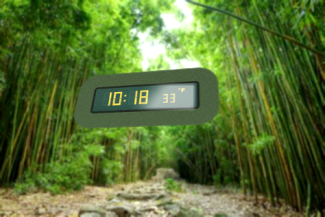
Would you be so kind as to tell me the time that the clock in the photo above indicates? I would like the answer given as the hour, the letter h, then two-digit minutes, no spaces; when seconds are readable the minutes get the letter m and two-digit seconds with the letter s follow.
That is 10h18
